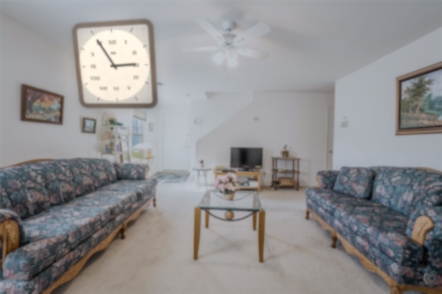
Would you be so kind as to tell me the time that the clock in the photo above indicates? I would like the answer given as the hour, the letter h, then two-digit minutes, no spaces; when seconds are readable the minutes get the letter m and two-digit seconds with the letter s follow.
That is 2h55
